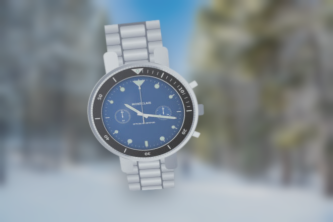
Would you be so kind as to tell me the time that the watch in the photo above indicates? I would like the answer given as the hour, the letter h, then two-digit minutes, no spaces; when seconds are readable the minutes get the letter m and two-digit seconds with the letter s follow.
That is 10h17
